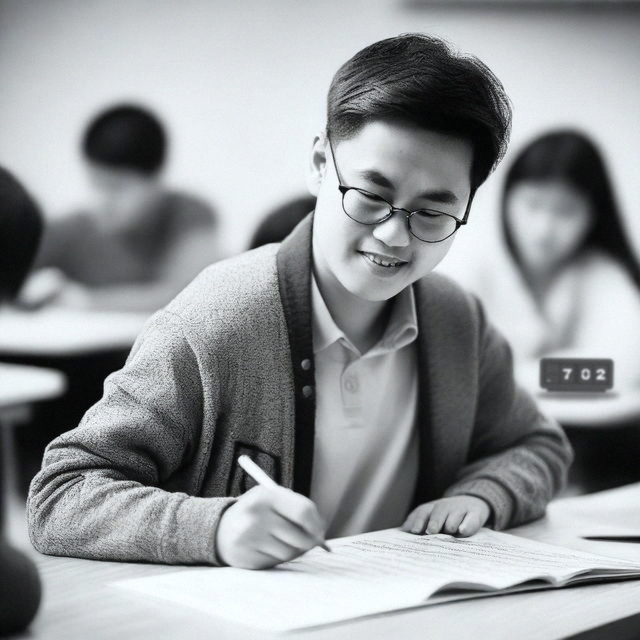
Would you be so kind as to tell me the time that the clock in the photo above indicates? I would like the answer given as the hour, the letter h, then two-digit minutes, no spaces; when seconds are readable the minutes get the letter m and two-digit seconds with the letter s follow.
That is 7h02
